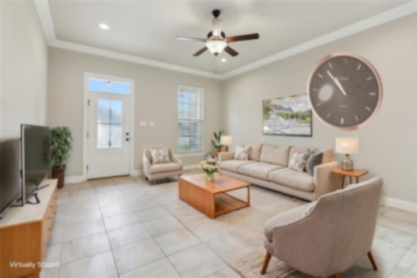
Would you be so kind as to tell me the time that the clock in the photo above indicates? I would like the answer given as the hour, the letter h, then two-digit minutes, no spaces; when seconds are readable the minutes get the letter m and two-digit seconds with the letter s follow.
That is 10h53
